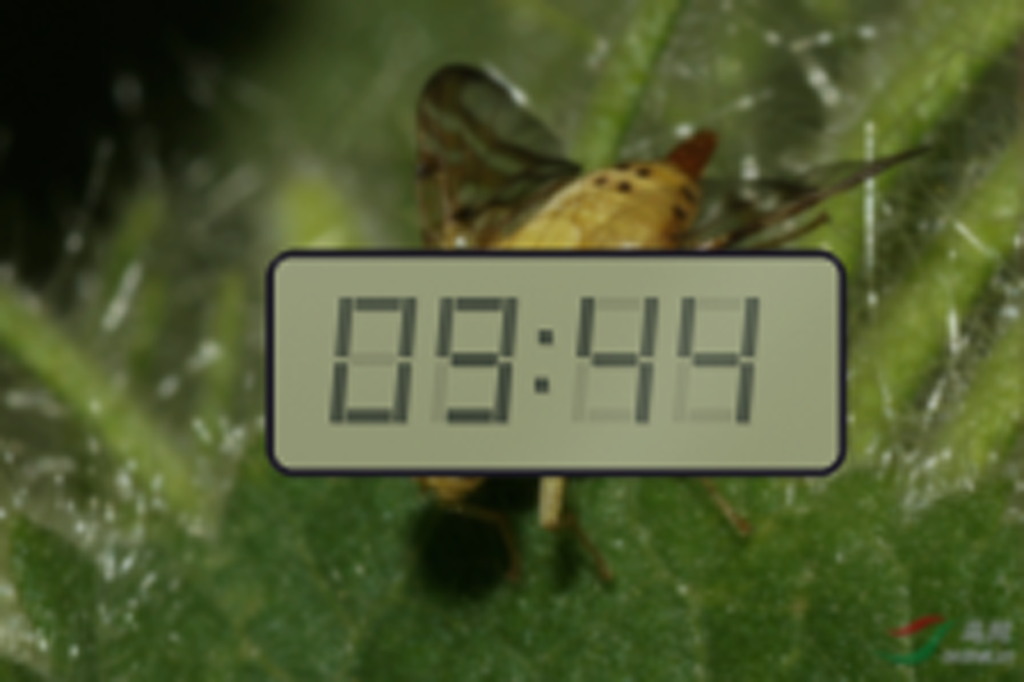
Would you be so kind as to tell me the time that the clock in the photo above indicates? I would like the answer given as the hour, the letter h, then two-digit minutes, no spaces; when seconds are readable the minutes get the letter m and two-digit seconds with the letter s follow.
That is 9h44
